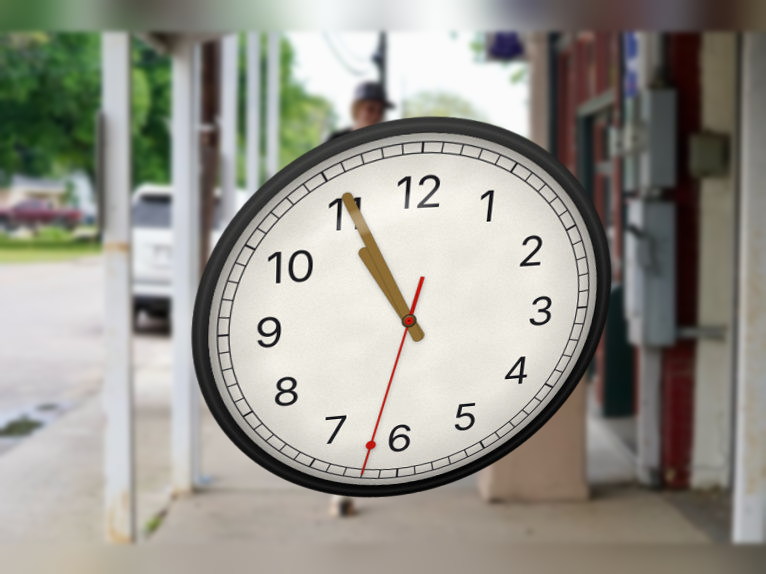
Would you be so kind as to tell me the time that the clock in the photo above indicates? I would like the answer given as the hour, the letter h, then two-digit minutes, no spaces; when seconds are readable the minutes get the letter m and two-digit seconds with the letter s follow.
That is 10h55m32s
